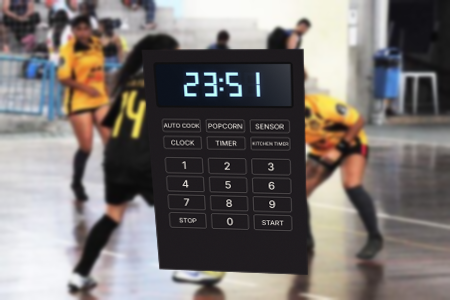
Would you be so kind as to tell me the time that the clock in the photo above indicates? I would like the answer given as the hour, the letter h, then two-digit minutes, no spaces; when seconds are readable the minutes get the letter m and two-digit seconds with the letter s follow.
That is 23h51
